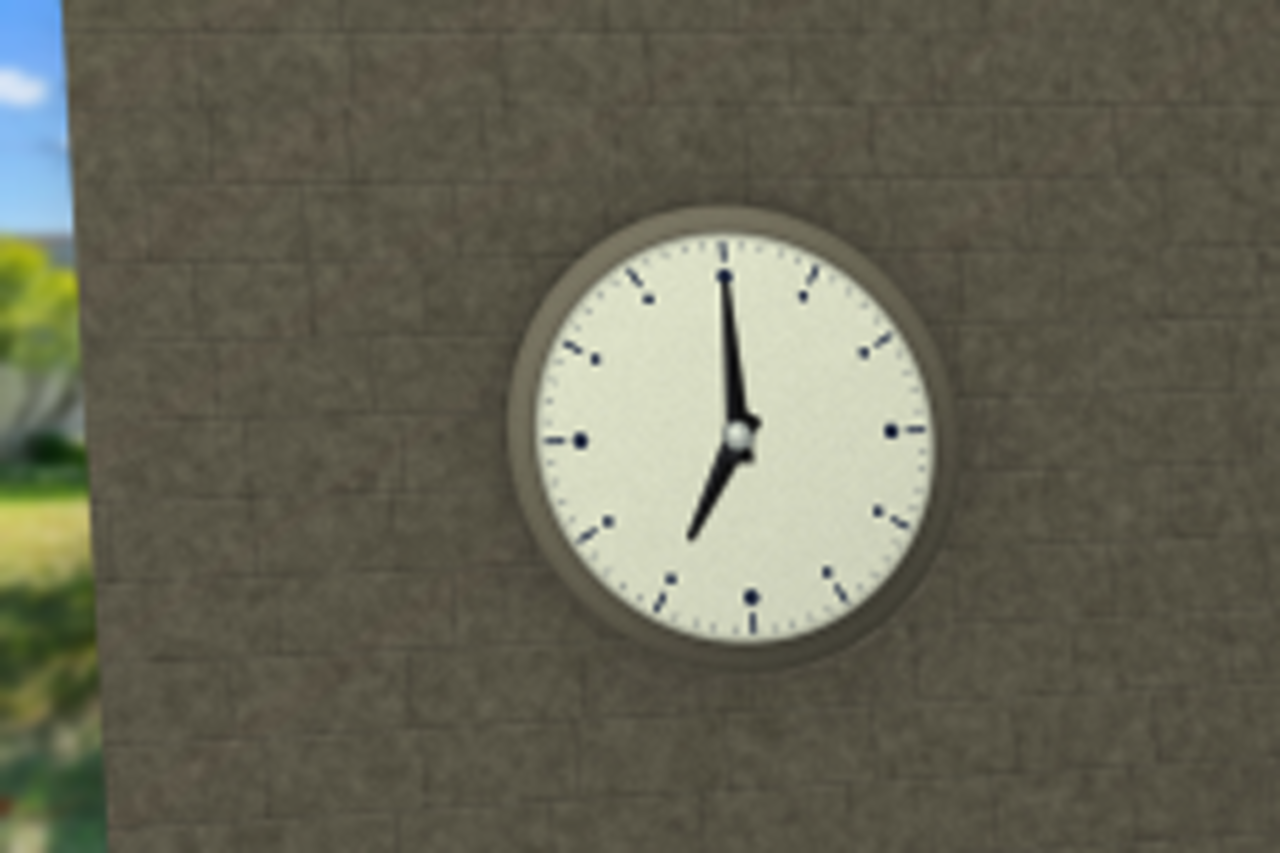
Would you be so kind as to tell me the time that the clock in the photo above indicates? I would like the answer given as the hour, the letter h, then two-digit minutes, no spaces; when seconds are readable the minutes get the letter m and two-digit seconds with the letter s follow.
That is 7h00
